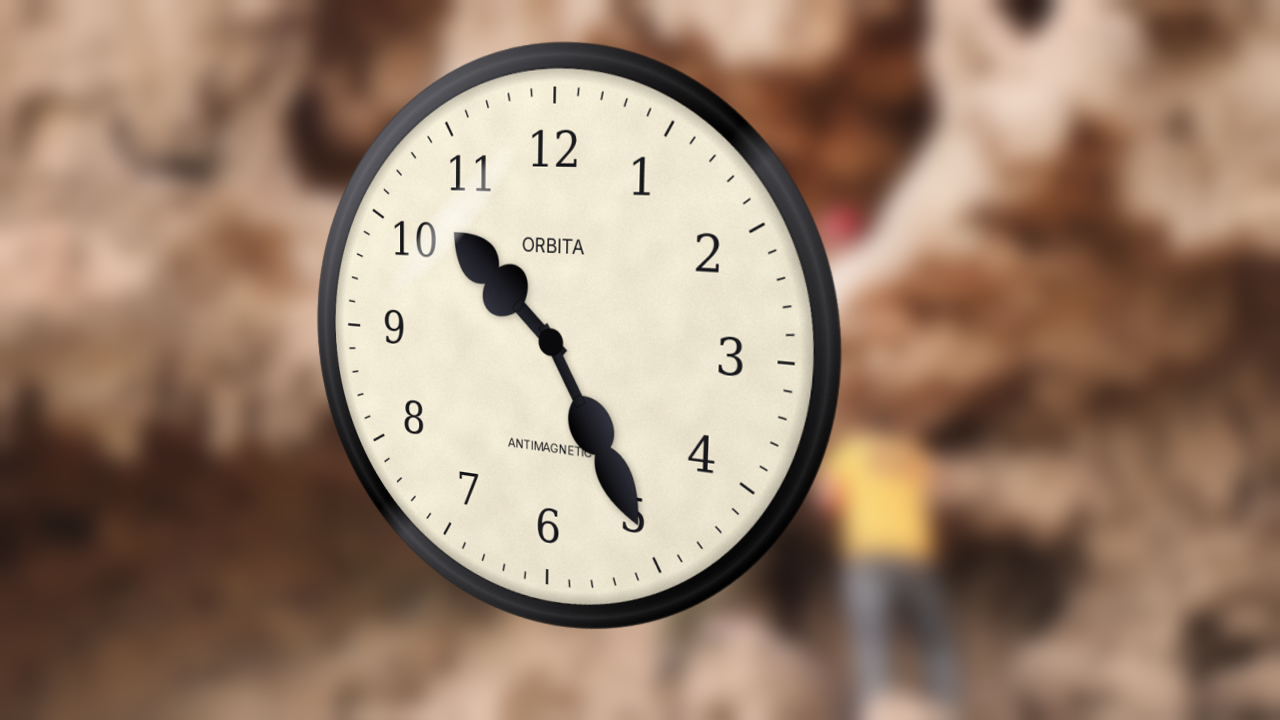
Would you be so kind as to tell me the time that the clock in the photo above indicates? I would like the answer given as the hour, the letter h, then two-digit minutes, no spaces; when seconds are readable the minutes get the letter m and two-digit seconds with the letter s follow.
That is 10h25
